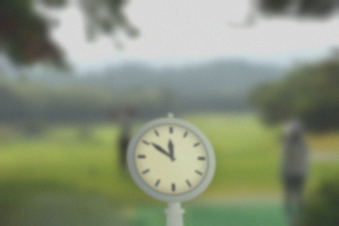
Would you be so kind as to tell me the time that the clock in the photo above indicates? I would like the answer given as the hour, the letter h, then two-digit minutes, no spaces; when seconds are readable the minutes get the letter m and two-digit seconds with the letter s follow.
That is 11h51
